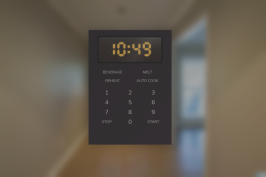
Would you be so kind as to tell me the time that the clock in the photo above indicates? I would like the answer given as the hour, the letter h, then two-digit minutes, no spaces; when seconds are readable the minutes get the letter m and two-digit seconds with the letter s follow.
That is 10h49
